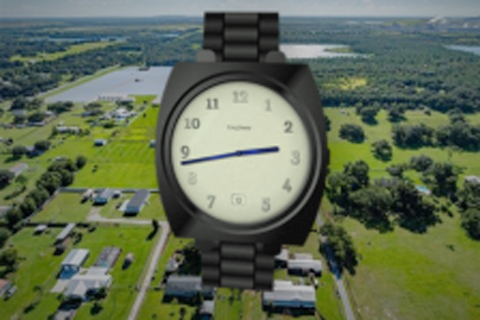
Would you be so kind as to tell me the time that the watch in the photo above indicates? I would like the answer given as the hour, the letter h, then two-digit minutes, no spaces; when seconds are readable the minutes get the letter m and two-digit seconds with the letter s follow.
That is 2h43
